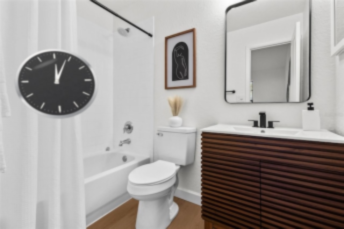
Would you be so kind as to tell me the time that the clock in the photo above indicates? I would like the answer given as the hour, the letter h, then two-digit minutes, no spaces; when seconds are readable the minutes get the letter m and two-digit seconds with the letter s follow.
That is 12h04
